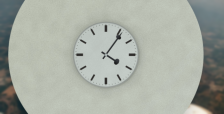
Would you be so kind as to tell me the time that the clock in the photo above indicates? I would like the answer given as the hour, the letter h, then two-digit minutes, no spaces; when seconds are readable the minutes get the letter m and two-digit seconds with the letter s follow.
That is 4h06
